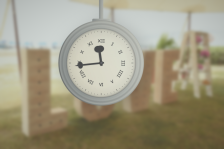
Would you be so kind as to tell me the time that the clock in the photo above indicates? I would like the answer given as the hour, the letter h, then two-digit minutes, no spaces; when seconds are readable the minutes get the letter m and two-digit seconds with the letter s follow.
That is 11h44
